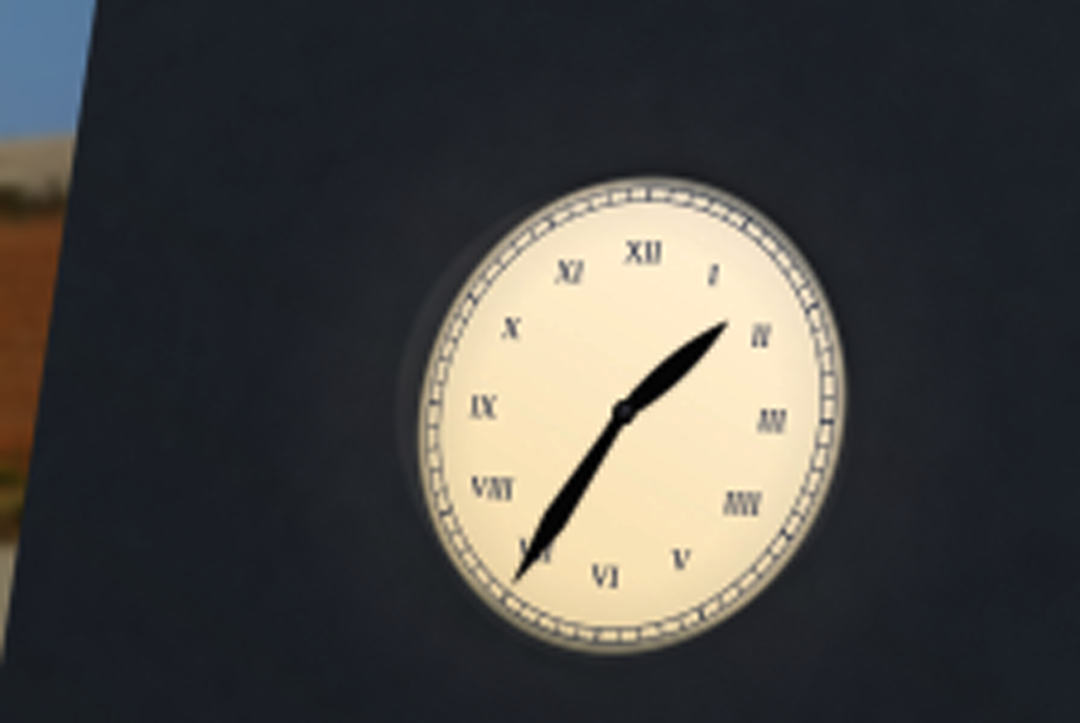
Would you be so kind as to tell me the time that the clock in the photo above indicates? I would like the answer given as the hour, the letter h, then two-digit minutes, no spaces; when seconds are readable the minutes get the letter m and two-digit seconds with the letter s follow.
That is 1h35
